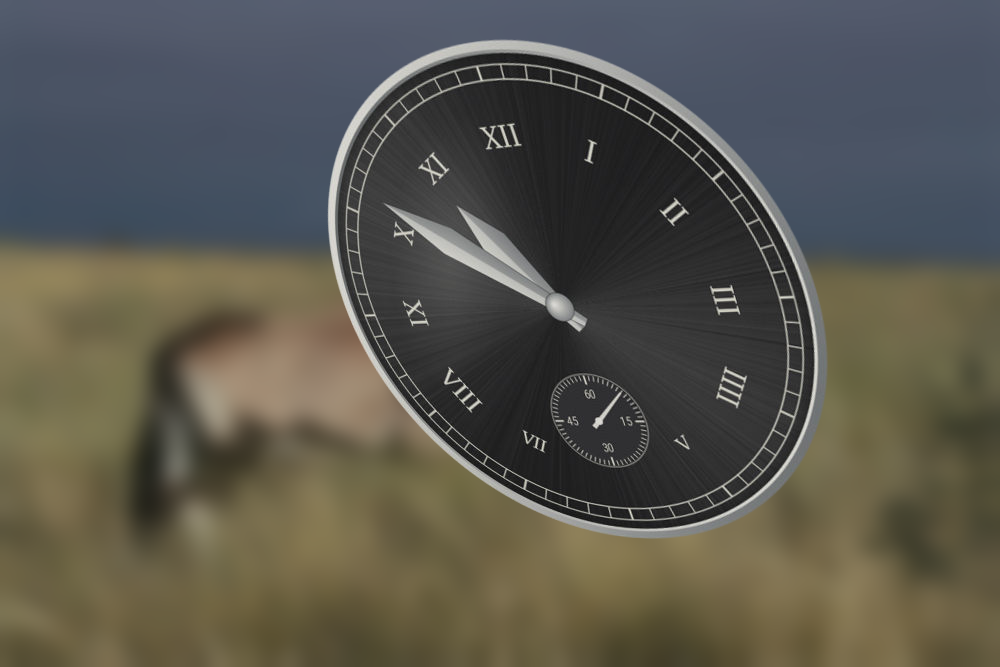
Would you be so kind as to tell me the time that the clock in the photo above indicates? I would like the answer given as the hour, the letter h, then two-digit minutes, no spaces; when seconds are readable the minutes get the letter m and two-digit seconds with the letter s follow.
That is 10h51m08s
